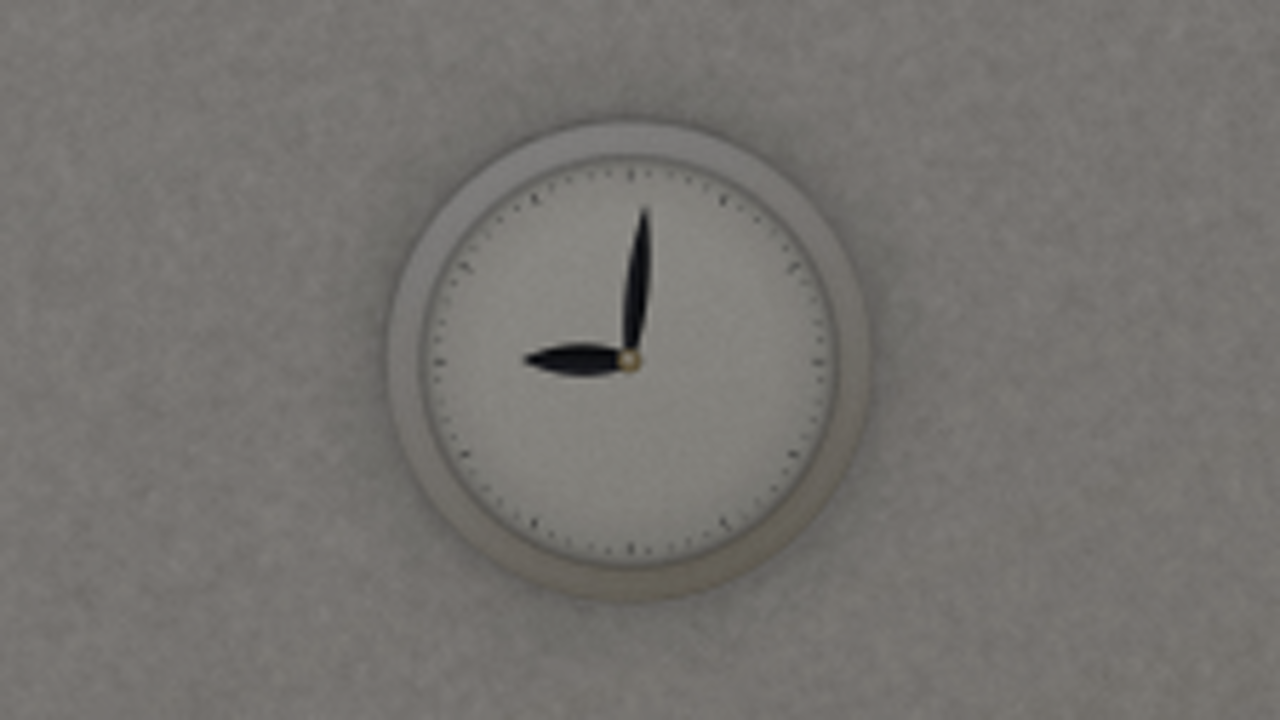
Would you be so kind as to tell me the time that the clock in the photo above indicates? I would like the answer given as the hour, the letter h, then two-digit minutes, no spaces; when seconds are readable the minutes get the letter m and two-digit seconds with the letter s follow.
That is 9h01
